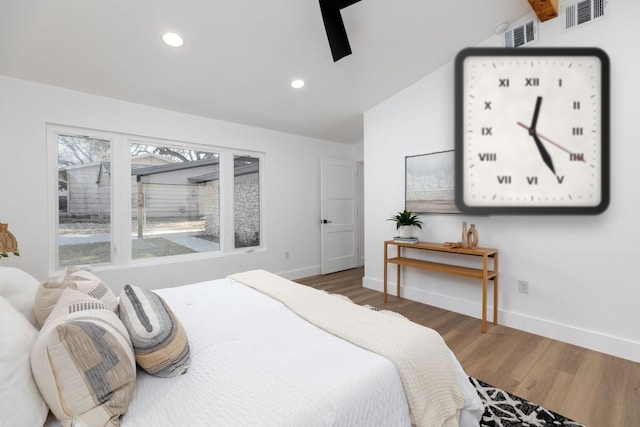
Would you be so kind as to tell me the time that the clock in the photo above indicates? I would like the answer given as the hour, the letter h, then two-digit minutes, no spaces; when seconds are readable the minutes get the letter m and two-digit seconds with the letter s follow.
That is 12h25m20s
